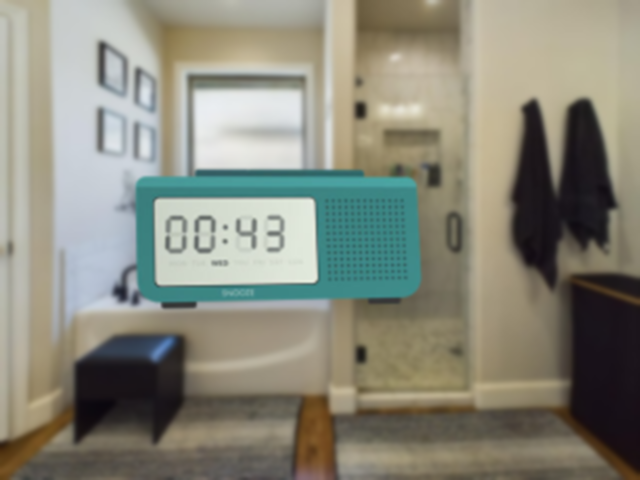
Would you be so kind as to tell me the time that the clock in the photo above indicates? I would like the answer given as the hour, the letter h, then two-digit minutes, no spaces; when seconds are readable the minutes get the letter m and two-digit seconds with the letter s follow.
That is 0h43
